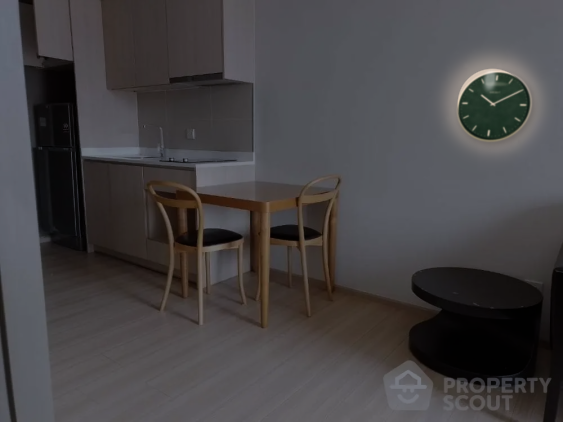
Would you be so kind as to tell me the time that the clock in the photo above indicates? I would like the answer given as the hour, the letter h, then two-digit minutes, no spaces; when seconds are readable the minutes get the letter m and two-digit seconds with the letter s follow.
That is 10h10
